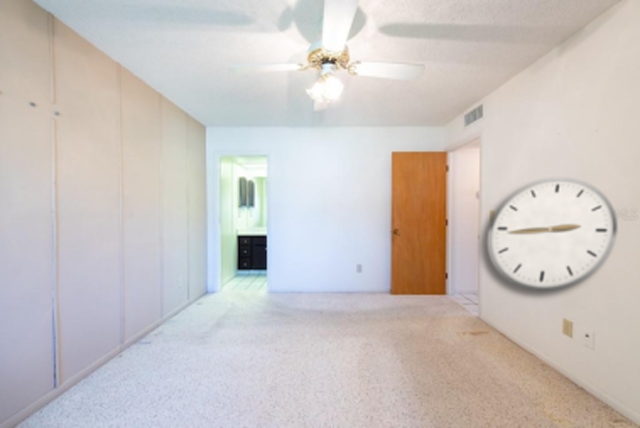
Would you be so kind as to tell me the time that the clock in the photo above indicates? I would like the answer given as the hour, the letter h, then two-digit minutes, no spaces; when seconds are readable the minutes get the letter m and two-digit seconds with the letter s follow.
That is 2h44
